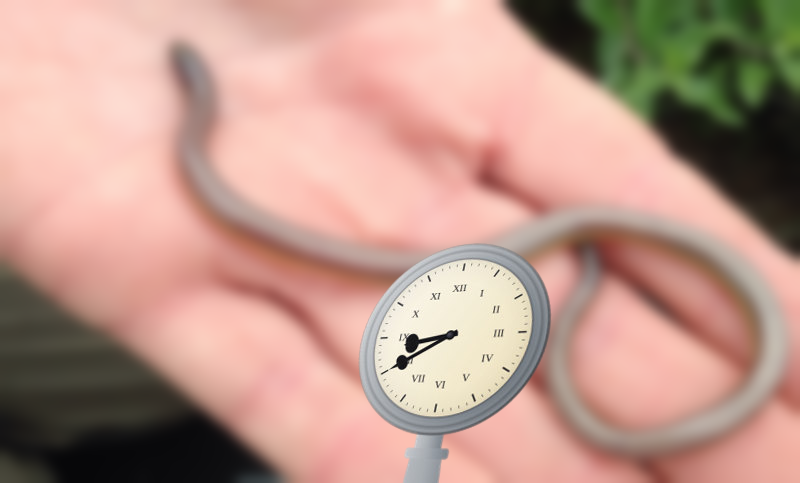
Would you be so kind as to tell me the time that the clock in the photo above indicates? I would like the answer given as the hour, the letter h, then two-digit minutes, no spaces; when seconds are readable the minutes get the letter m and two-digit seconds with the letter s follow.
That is 8h40
